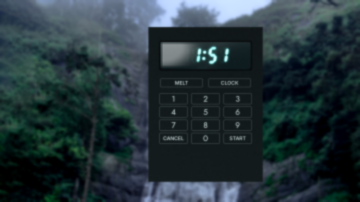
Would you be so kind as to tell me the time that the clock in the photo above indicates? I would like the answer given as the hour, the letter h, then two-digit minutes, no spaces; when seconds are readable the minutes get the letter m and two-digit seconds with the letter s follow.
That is 1h51
